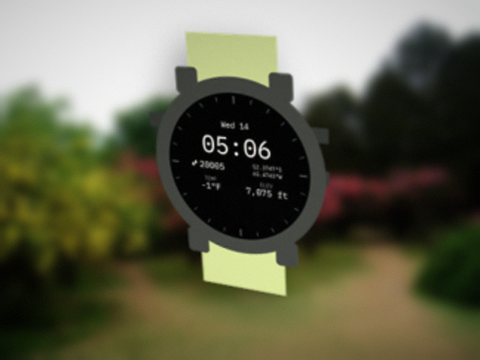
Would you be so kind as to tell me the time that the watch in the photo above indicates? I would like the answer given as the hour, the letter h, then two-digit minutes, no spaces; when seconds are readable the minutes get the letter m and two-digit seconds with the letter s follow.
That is 5h06
